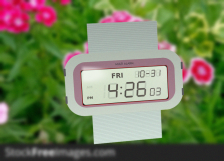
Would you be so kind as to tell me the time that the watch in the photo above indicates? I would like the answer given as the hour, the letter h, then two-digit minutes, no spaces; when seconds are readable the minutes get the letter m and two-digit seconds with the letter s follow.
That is 4h26m03s
